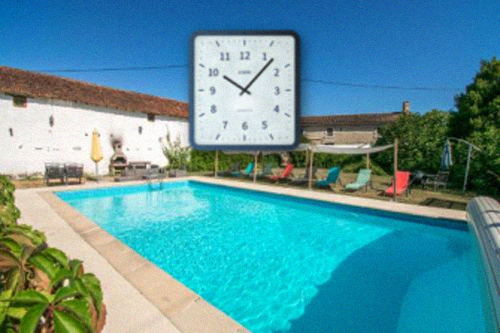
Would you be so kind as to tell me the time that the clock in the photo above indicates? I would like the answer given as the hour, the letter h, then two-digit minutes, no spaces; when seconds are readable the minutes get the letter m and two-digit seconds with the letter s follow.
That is 10h07
